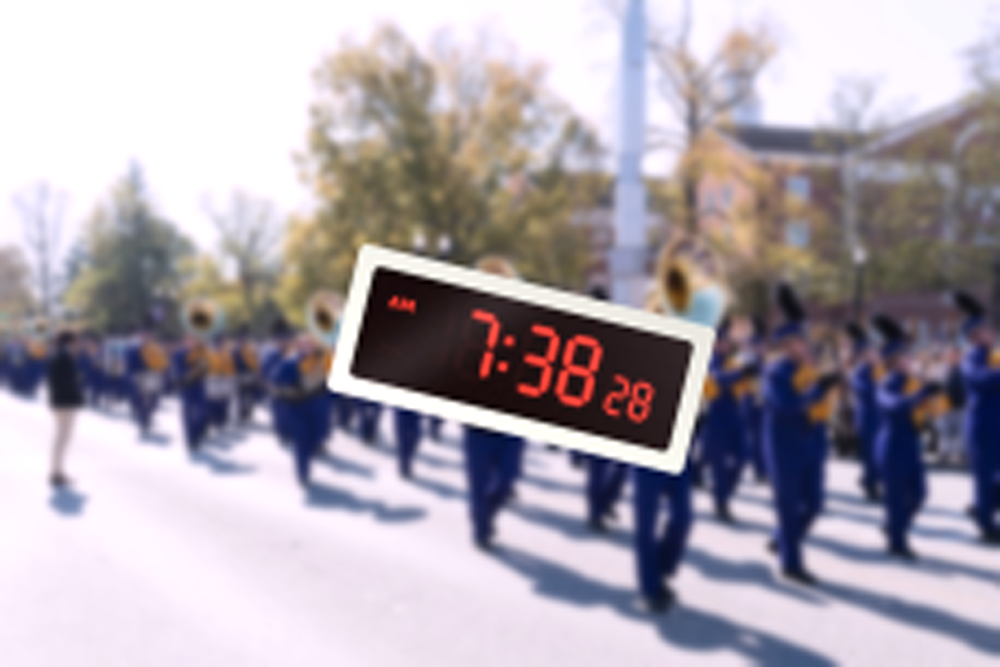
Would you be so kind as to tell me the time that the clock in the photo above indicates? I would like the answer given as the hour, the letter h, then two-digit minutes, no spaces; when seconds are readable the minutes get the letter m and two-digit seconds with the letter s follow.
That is 7h38m28s
